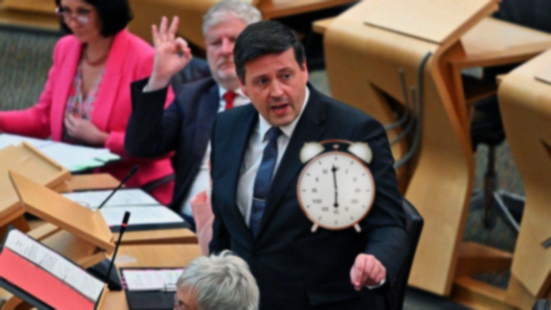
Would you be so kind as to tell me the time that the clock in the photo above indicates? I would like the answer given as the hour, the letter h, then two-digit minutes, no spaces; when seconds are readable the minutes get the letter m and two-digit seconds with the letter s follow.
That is 5h59
